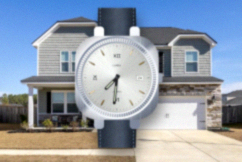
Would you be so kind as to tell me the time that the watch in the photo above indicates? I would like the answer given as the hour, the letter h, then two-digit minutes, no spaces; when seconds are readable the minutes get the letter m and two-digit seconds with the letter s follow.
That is 7h31
